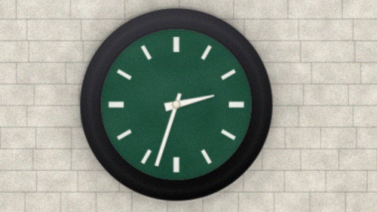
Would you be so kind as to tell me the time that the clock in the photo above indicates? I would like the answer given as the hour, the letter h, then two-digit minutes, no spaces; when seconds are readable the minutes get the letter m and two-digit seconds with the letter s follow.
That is 2h33
